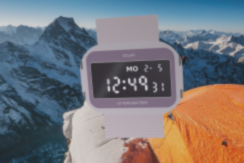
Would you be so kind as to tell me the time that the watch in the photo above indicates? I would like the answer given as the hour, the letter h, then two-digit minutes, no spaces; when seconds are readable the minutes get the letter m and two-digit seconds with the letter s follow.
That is 12h49m31s
